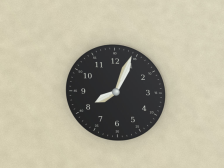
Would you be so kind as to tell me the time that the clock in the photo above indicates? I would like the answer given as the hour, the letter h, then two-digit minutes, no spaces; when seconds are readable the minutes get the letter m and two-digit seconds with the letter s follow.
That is 8h04
